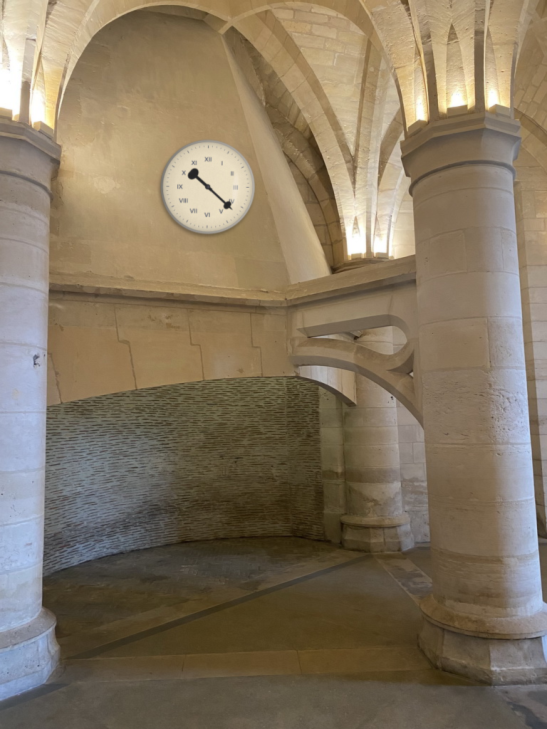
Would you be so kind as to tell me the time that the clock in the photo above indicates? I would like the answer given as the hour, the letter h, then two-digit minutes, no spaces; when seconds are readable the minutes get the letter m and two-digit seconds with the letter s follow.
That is 10h22
